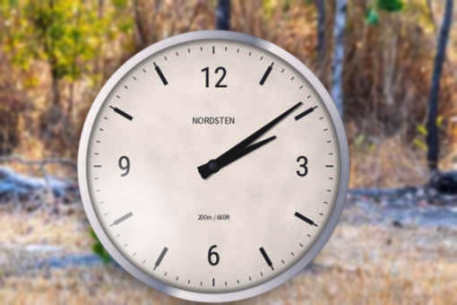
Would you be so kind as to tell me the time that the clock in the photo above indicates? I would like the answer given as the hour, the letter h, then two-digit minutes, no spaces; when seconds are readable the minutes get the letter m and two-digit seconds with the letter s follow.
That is 2h09
